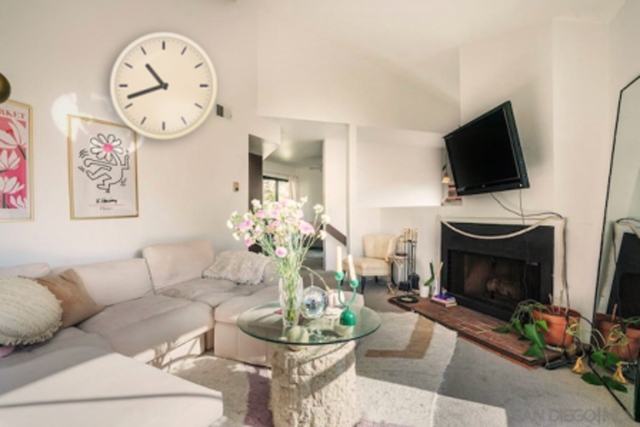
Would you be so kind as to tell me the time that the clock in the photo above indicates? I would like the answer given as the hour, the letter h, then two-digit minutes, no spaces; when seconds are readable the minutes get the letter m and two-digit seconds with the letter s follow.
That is 10h42
